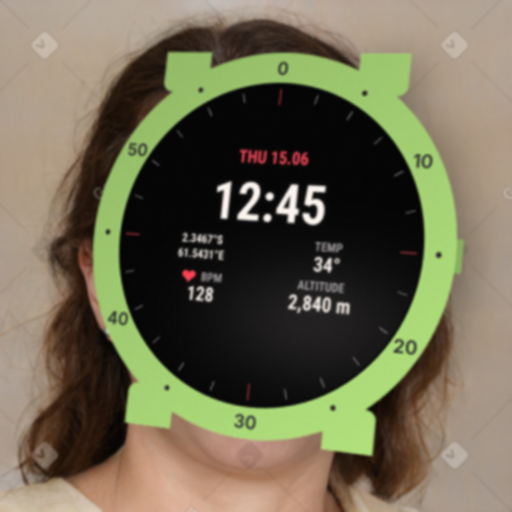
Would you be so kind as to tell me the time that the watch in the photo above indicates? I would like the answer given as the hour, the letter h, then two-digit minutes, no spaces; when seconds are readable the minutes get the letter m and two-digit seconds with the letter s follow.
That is 12h45
